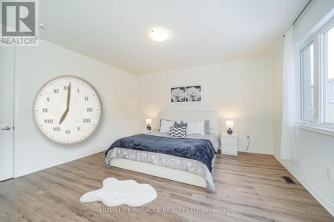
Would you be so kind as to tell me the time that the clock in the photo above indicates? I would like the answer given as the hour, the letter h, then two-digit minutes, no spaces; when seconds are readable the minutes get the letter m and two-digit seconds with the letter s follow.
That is 7h01
